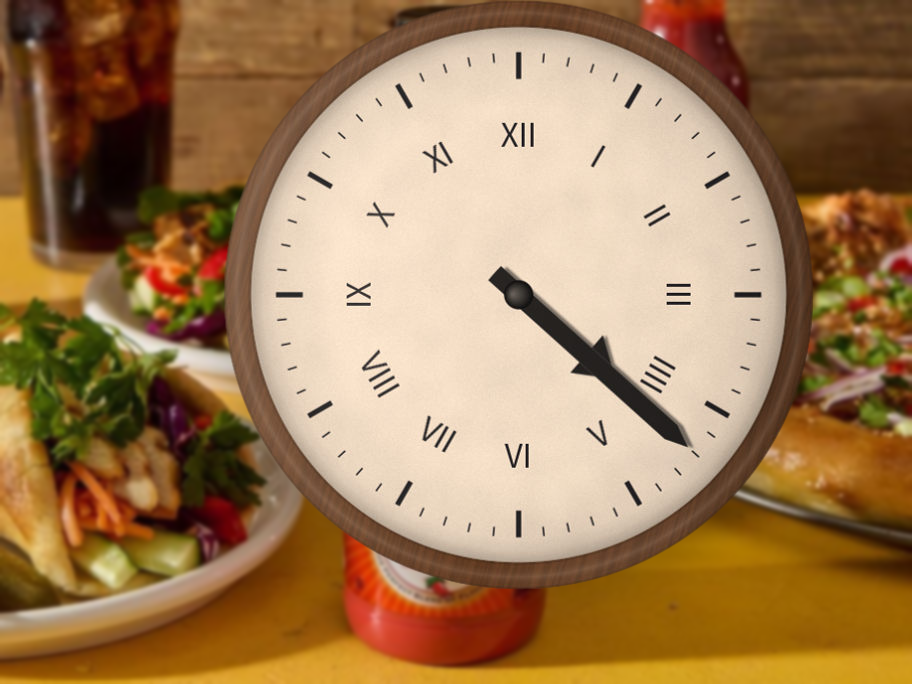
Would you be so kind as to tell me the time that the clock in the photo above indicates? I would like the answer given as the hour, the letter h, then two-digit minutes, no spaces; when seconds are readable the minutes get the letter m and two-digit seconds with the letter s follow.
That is 4h22
